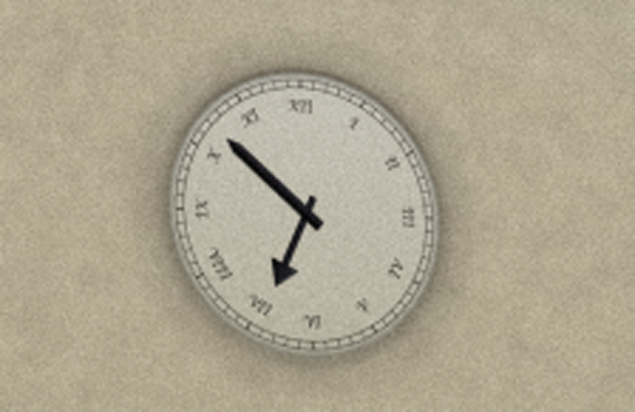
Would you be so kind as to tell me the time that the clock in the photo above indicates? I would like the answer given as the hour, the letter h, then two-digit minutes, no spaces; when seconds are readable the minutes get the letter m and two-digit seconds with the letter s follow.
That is 6h52
